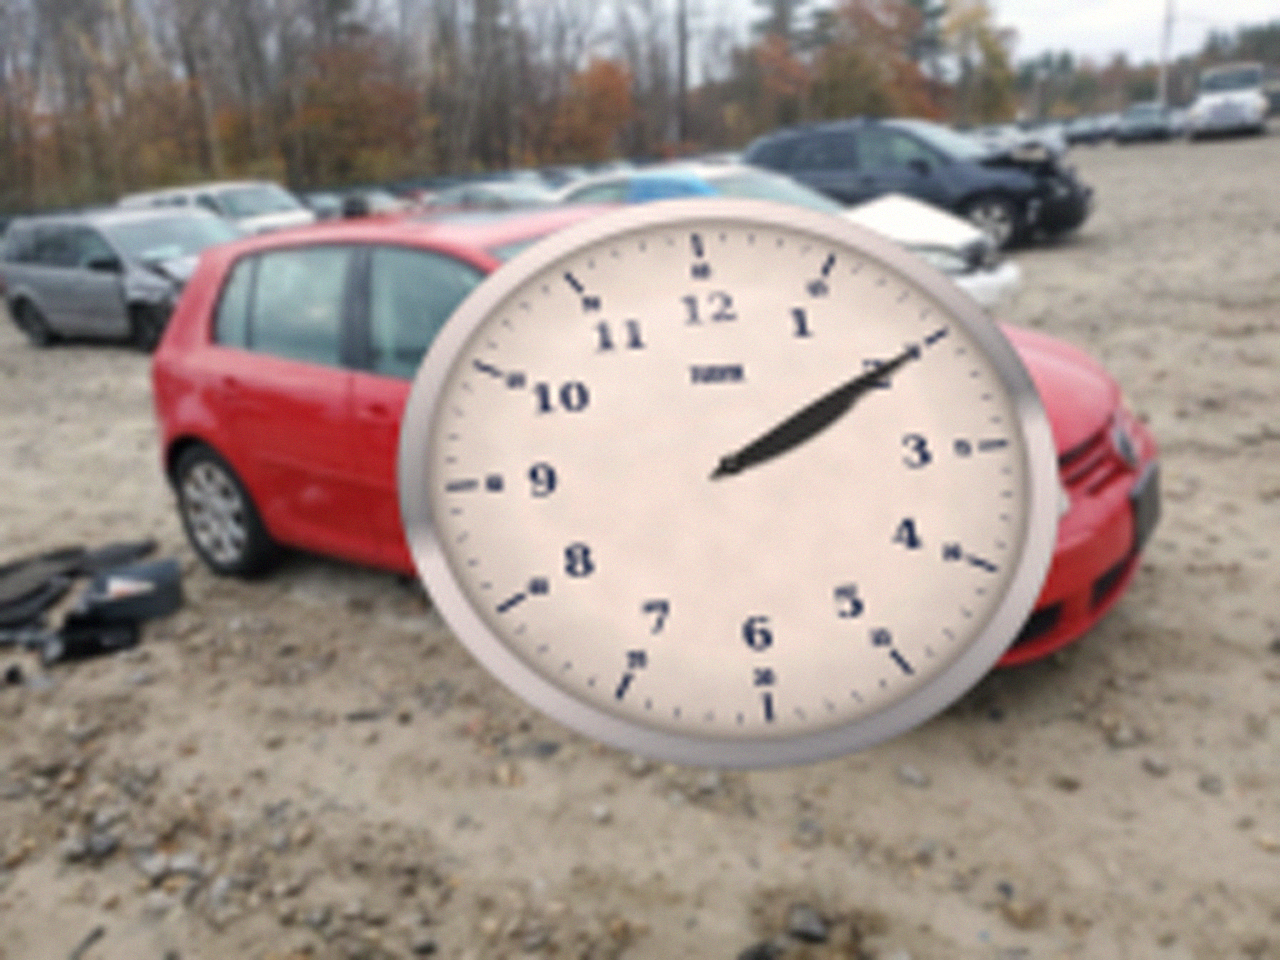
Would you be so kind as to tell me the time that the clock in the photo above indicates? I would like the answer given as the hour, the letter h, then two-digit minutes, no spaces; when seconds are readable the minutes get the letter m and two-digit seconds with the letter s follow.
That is 2h10
